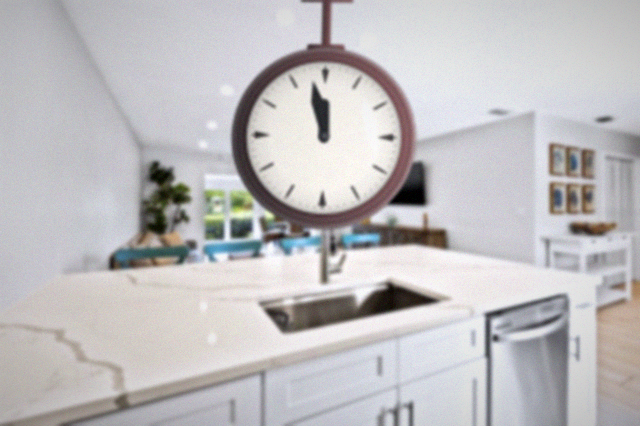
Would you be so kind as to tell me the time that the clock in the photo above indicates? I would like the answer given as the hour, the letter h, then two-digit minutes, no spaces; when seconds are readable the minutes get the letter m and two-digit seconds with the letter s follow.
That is 11h58
